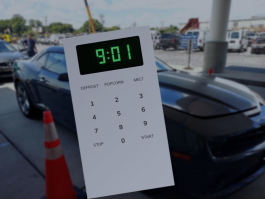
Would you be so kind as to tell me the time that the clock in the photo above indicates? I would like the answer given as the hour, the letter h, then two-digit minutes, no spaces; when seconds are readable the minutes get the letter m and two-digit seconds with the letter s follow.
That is 9h01
